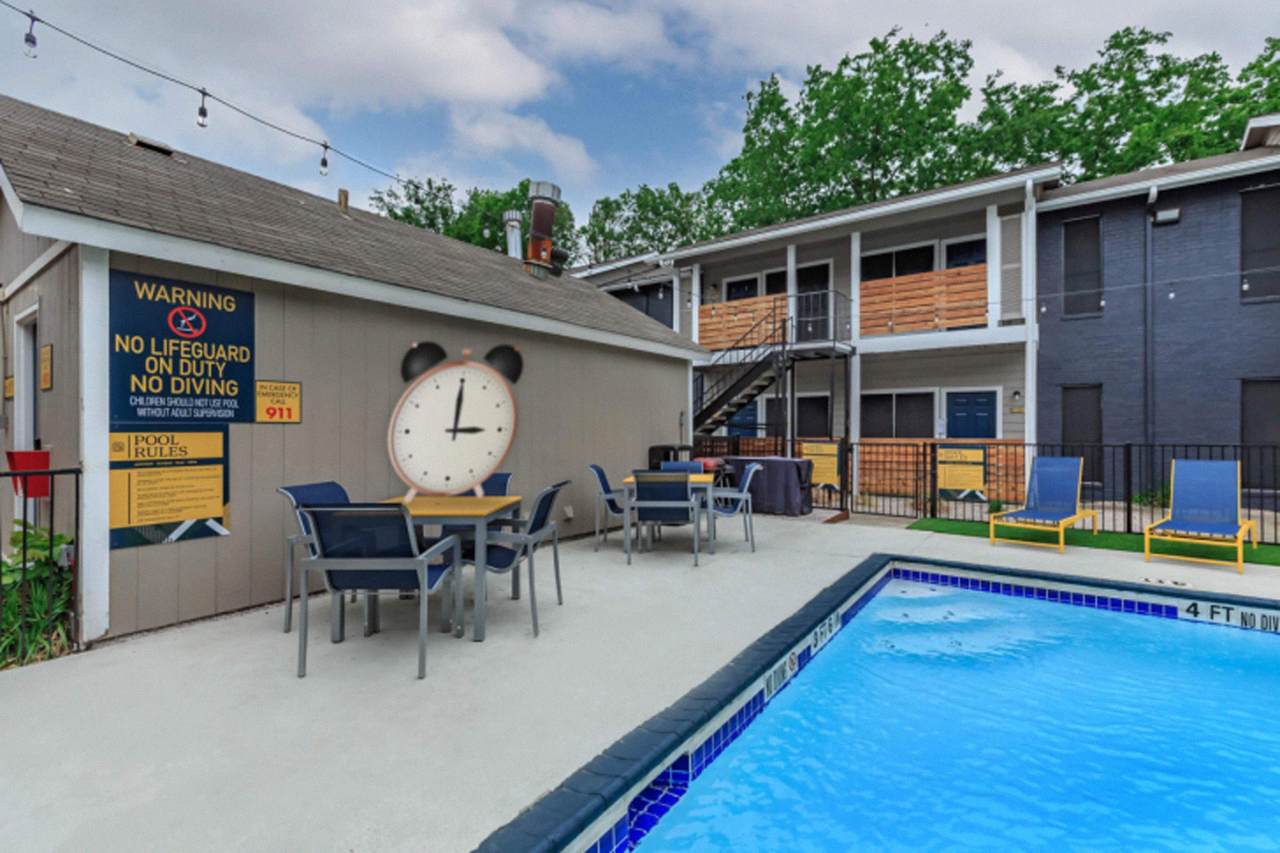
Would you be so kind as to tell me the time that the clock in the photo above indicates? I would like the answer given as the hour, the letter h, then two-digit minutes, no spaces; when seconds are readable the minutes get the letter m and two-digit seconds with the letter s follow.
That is 3h00
